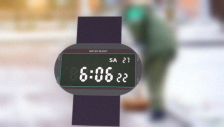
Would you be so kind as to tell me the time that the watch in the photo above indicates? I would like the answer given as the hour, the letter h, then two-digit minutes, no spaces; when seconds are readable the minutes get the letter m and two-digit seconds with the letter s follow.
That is 6h06m22s
